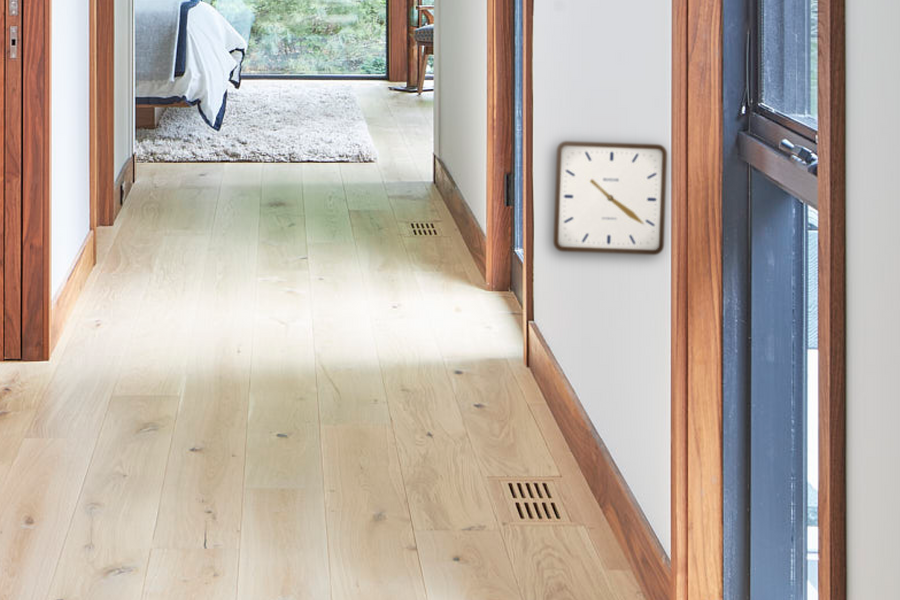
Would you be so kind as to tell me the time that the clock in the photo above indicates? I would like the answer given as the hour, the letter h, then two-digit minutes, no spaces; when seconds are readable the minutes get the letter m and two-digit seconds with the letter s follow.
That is 10h21
